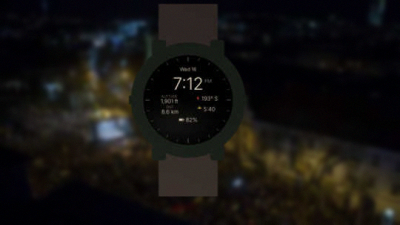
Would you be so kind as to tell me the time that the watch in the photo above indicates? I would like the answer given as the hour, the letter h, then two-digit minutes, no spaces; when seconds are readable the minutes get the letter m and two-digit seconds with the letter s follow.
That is 7h12
